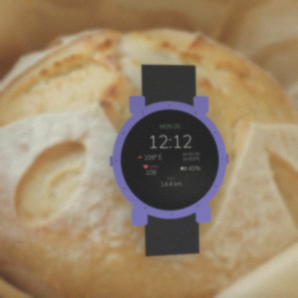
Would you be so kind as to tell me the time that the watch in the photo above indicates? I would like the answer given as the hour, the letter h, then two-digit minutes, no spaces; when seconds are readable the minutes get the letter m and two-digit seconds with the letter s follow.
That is 12h12
